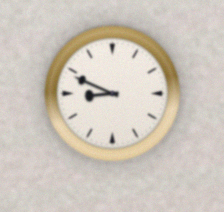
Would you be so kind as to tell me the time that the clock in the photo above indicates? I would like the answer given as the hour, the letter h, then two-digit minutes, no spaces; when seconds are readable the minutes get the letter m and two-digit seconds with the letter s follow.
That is 8h49
